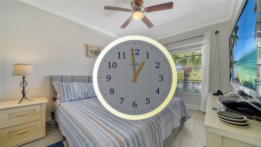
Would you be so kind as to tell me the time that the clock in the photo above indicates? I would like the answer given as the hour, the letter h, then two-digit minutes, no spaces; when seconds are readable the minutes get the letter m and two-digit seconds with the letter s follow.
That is 12h59
